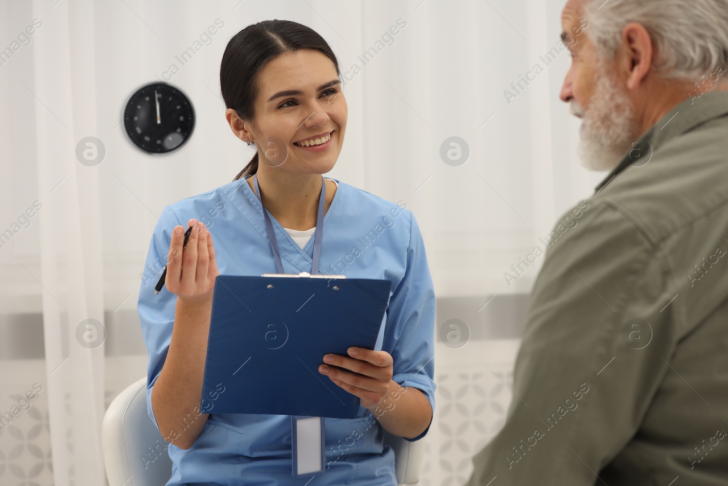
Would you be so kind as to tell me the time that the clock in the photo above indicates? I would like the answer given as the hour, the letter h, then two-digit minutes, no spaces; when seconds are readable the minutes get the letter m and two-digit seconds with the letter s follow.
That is 11h59
